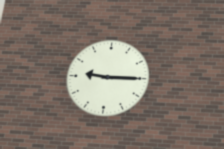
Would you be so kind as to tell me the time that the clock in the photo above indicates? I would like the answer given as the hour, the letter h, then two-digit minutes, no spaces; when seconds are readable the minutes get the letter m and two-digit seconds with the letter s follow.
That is 9h15
